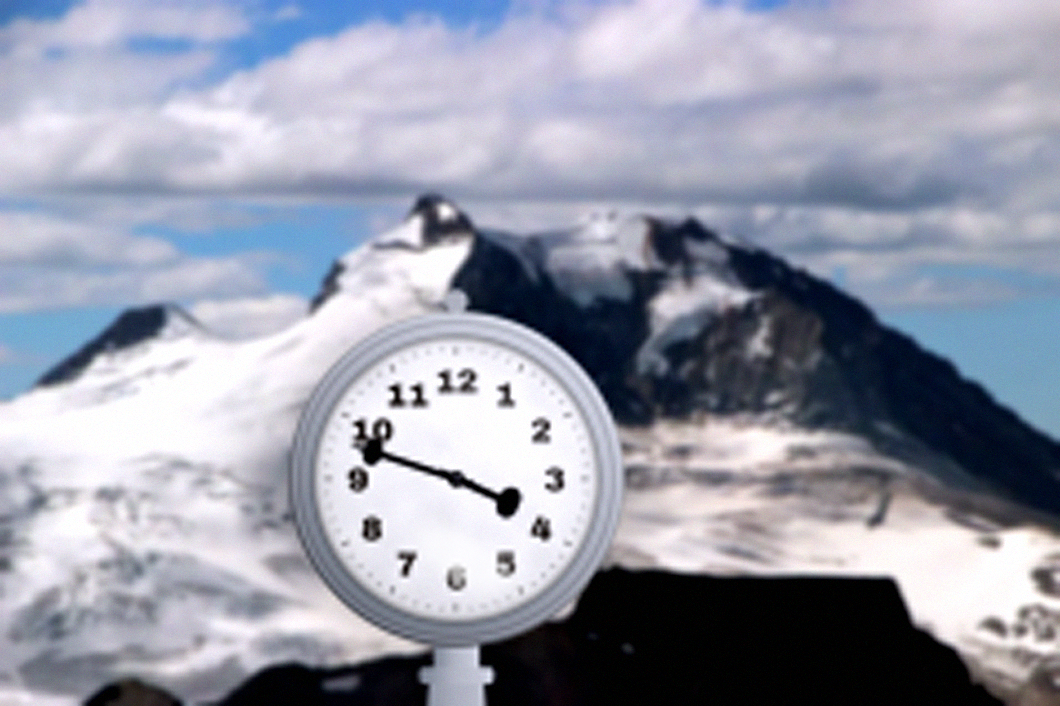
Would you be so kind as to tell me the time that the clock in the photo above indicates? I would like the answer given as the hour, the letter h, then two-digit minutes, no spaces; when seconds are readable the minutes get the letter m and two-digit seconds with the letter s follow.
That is 3h48
